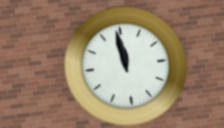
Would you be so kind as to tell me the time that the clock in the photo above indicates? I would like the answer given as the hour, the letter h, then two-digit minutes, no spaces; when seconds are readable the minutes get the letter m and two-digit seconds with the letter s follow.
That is 11h59
